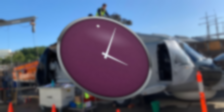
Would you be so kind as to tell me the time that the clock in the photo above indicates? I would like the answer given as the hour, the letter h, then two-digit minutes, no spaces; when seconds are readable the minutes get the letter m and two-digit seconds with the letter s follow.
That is 4h05
